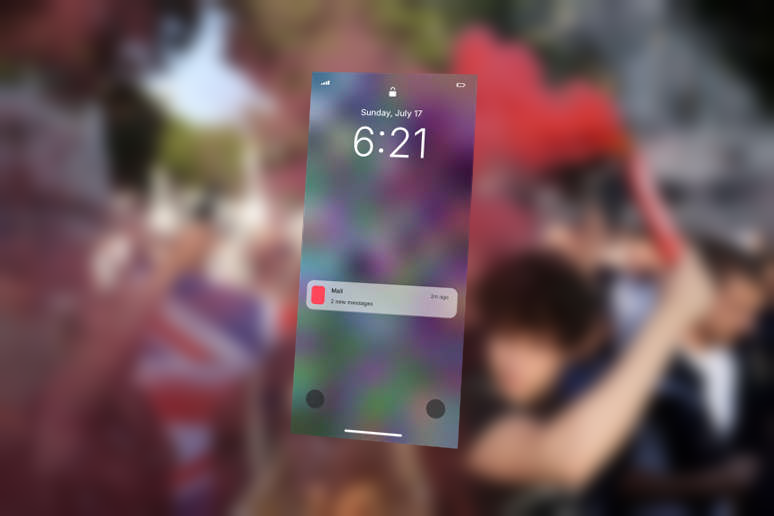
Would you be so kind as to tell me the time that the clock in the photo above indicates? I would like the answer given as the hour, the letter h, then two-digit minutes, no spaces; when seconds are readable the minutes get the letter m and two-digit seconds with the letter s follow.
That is 6h21
